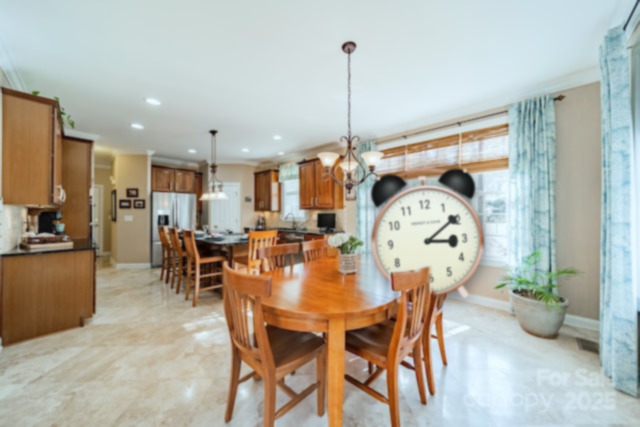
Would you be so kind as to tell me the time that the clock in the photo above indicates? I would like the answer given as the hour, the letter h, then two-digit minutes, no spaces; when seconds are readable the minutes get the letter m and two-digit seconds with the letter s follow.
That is 3h09
